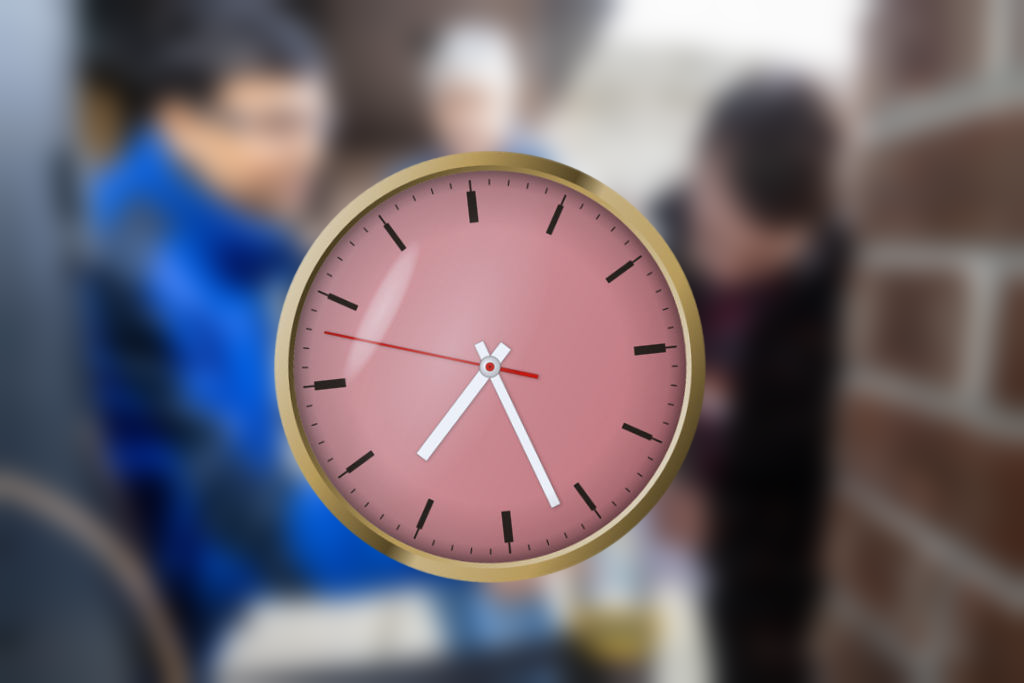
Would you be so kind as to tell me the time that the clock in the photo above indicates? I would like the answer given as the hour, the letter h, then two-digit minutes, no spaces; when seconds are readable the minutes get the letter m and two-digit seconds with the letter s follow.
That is 7h26m48s
